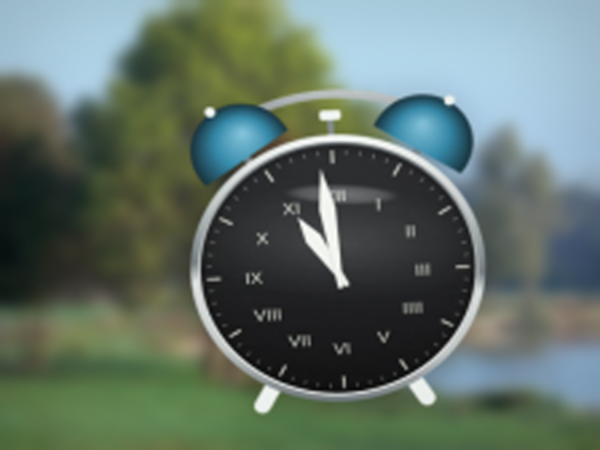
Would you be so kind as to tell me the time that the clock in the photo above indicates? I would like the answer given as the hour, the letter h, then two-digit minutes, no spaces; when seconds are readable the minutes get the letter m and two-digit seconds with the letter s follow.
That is 10h59
